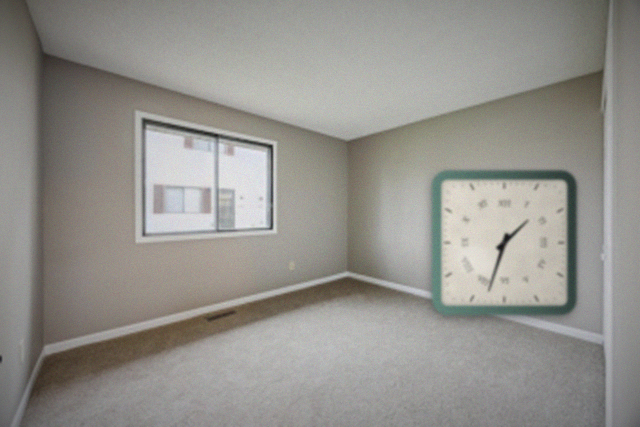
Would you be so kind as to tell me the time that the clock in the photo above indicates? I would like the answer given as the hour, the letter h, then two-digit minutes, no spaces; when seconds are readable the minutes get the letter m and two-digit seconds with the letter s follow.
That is 1h33
